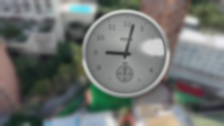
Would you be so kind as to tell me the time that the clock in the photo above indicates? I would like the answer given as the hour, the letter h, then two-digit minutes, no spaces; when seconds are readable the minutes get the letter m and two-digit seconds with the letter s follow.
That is 9h02
